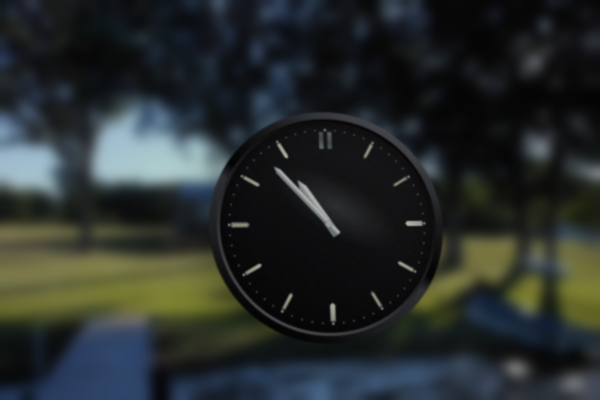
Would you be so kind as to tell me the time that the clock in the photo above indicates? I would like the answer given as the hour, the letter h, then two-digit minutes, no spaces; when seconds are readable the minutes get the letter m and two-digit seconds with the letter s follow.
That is 10h53
